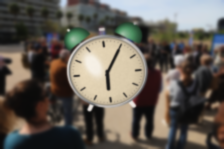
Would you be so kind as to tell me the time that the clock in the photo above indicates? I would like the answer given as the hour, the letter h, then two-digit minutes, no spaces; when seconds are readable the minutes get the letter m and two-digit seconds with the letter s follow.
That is 6h05
